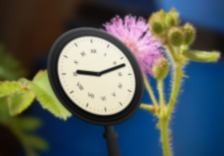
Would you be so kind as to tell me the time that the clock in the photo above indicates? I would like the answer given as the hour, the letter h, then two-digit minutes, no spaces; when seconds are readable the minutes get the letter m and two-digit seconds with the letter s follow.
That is 9h12
